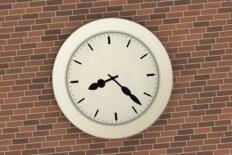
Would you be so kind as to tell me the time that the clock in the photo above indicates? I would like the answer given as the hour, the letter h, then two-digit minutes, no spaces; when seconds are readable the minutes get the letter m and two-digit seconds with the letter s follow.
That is 8h23
